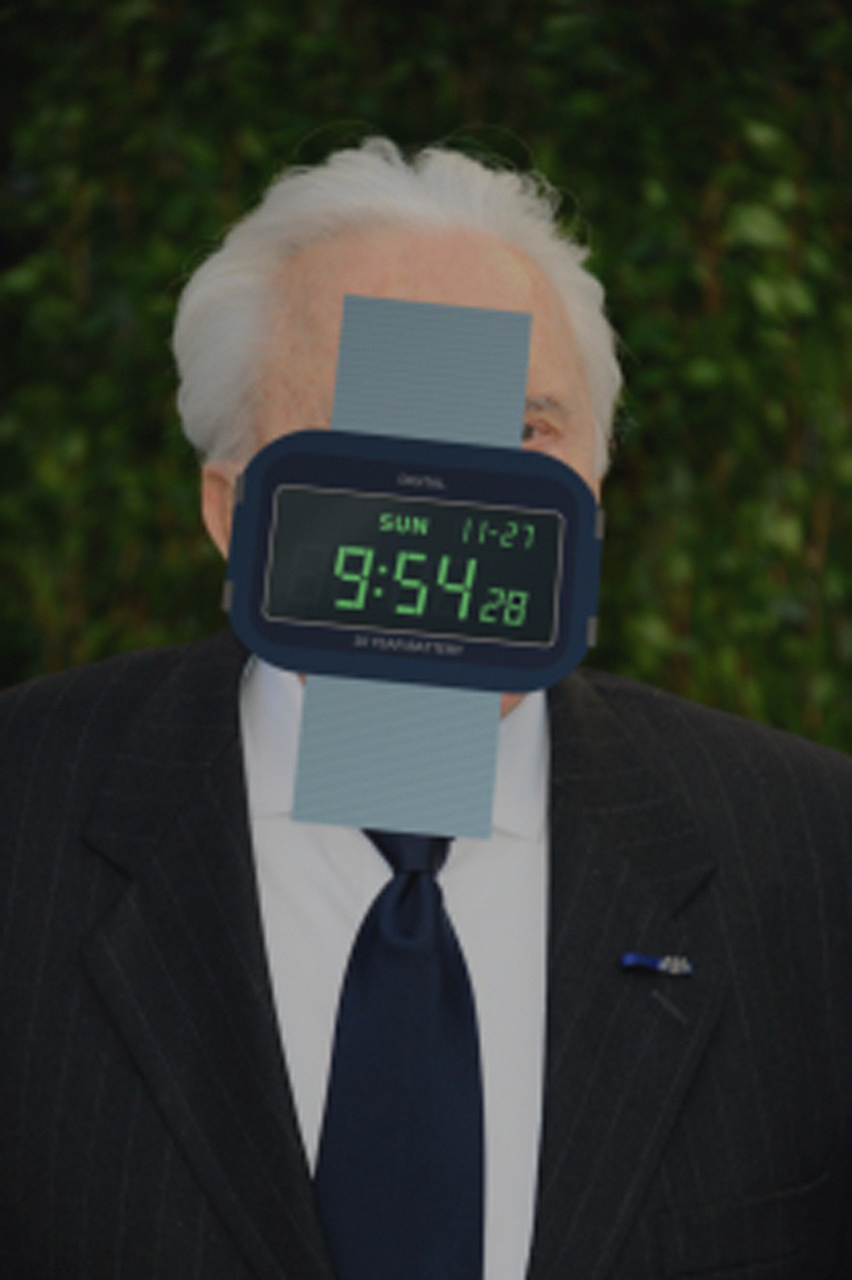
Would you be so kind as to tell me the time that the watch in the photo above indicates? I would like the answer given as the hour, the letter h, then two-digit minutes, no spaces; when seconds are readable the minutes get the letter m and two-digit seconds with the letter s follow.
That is 9h54m28s
